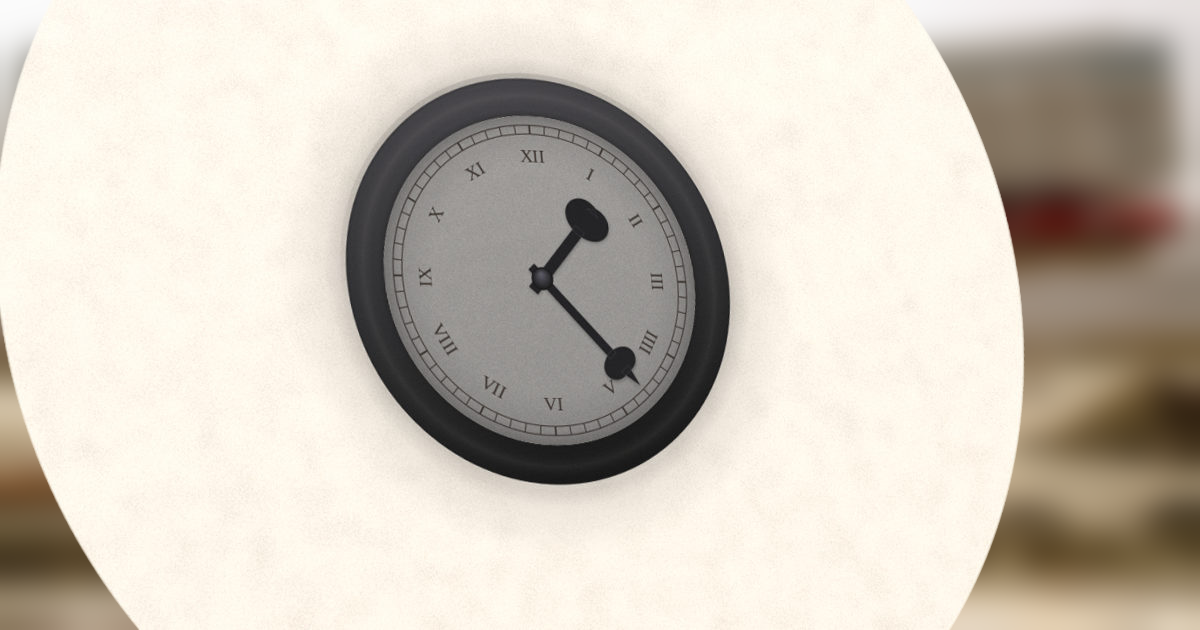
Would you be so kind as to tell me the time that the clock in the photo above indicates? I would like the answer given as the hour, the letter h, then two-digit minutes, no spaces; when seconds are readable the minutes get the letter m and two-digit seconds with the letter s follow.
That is 1h23
